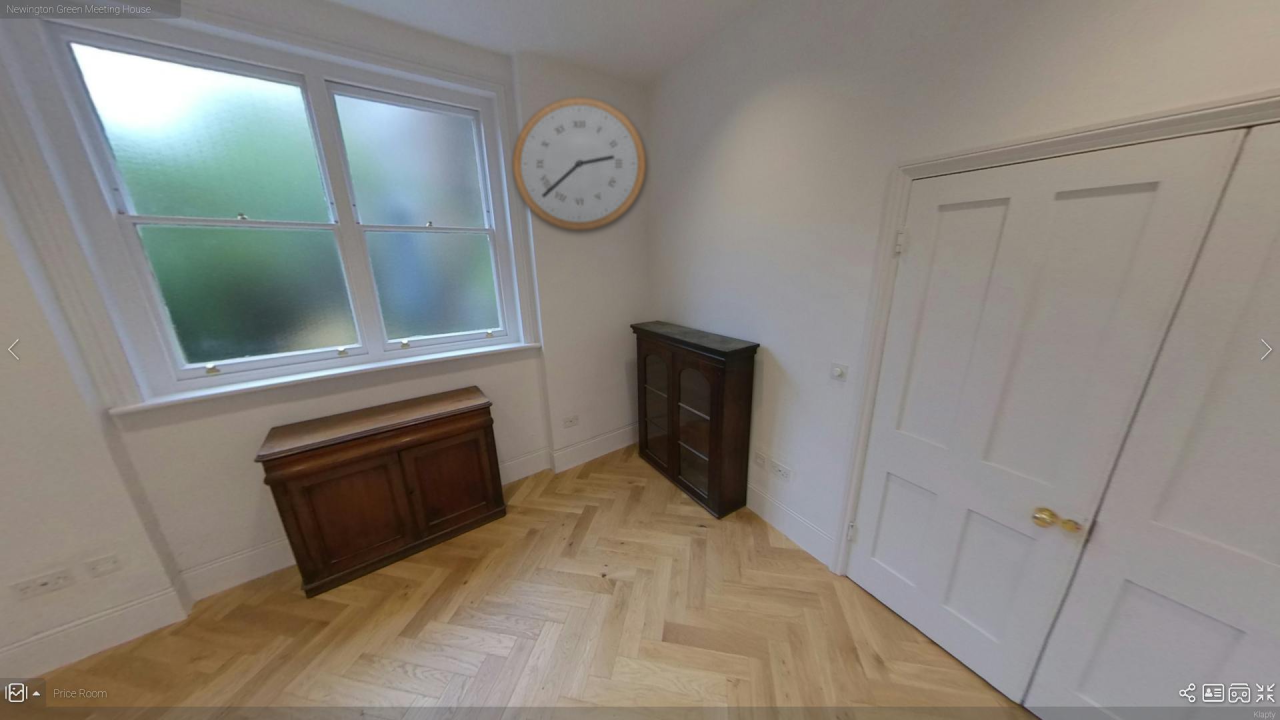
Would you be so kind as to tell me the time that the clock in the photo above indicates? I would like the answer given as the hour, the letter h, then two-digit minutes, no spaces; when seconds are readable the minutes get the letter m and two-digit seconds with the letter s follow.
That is 2h38
